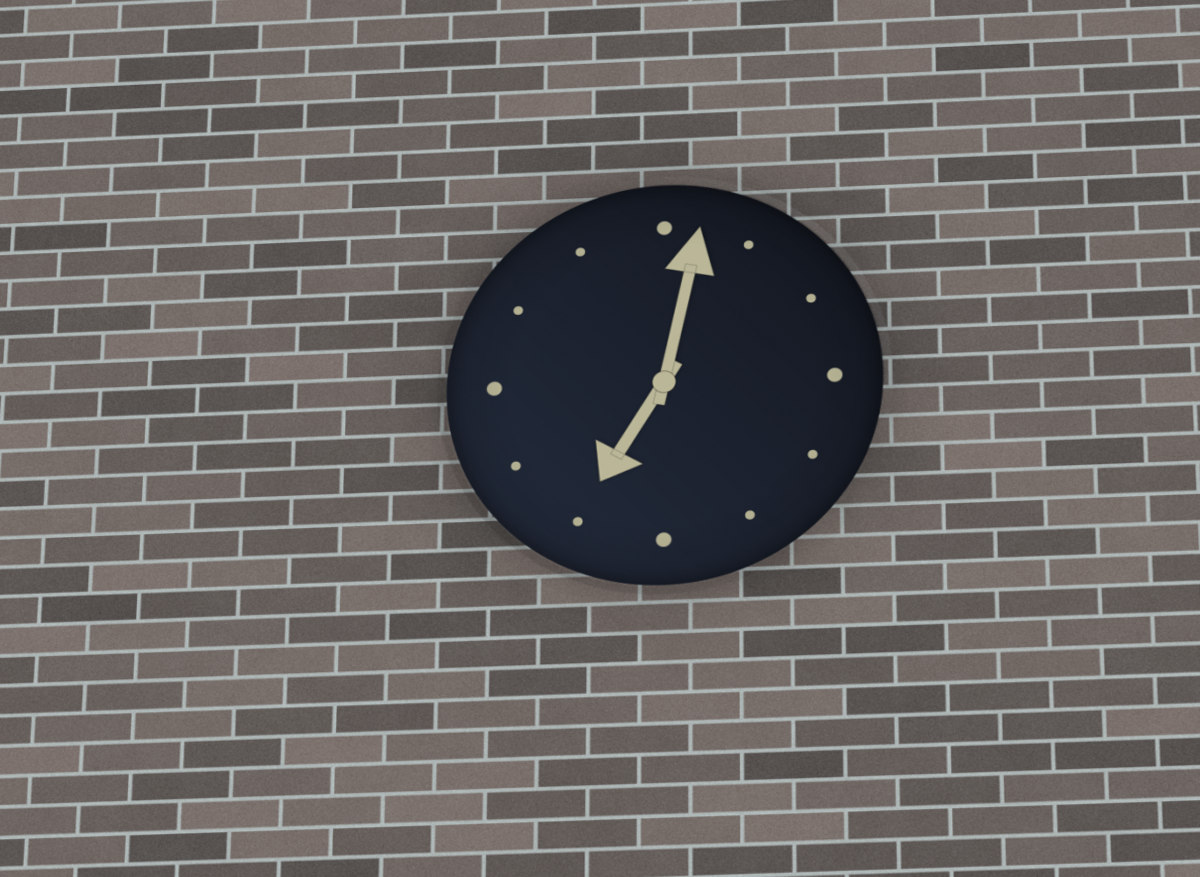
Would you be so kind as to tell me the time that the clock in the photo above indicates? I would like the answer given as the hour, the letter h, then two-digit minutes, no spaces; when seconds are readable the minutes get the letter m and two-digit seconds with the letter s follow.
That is 7h02
